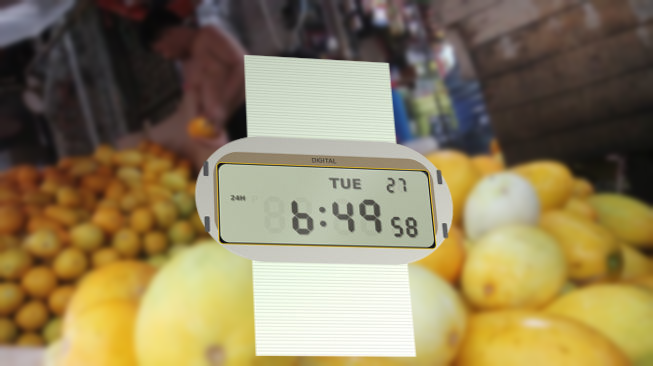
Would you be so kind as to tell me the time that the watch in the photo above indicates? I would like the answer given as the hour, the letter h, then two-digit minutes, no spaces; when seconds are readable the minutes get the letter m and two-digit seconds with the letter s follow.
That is 6h49m58s
